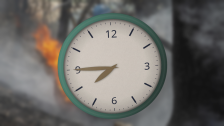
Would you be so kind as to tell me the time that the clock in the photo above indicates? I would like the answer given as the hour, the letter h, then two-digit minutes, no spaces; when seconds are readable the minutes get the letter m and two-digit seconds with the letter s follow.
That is 7h45
